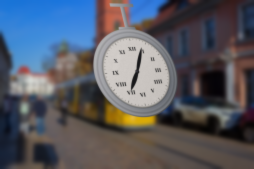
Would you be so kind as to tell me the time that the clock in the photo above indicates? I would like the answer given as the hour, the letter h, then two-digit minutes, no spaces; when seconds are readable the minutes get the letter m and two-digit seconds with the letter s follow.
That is 7h04
